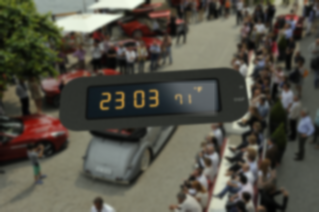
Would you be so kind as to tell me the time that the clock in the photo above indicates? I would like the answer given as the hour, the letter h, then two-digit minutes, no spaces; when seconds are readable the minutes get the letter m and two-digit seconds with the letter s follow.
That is 23h03
